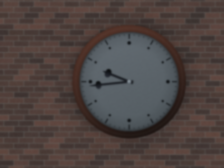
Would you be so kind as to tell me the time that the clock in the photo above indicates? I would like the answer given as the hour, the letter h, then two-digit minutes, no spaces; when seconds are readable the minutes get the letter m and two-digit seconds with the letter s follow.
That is 9h44
